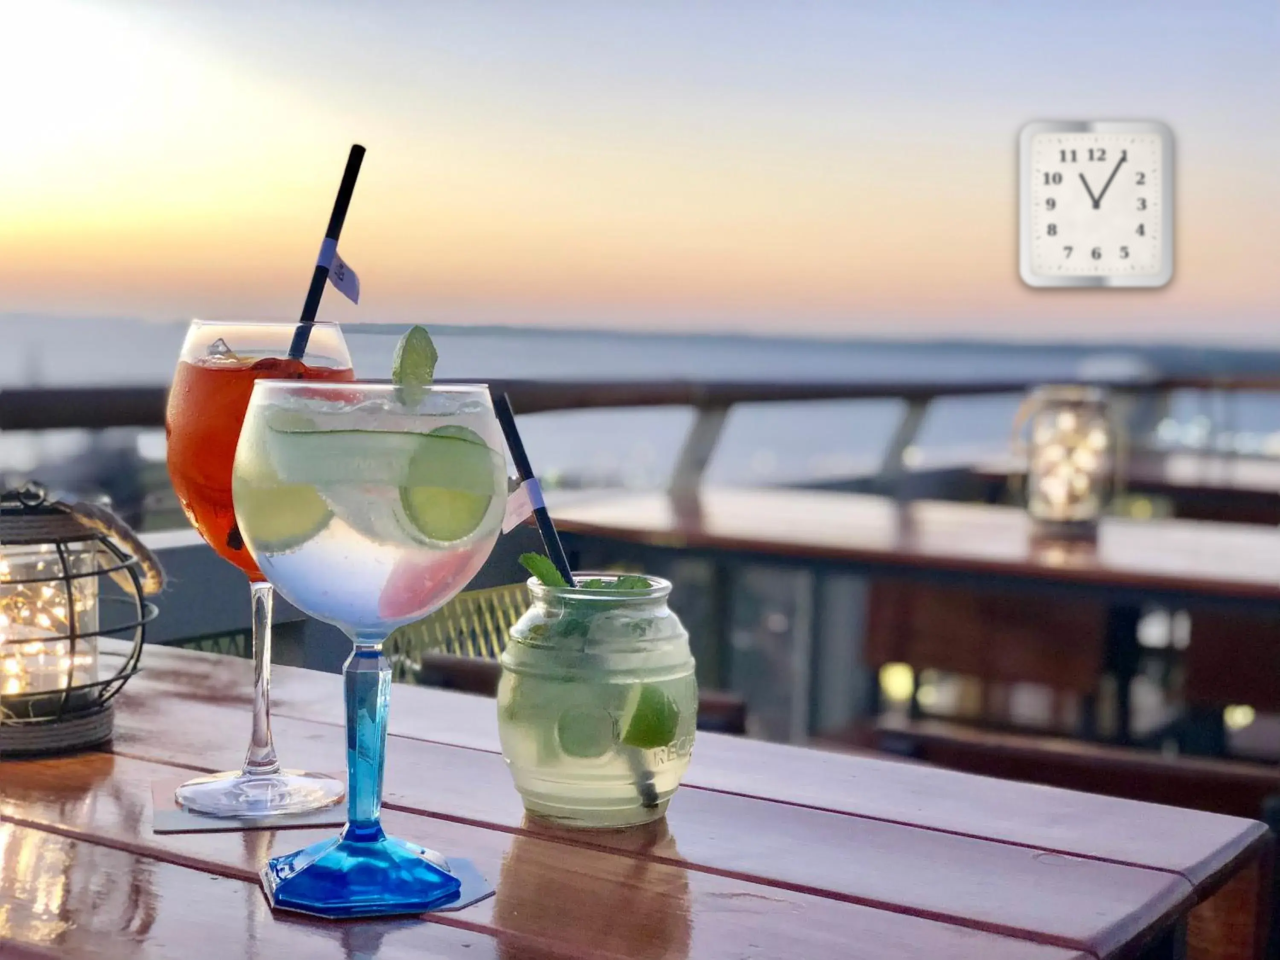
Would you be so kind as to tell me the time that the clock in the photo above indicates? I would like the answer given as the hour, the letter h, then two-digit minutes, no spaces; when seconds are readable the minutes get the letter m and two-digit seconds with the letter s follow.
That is 11h05
